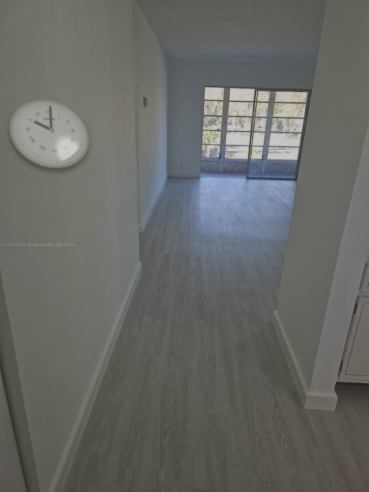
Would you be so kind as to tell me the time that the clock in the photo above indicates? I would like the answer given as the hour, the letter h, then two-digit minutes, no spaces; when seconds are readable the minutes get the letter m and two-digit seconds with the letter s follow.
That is 10h01
